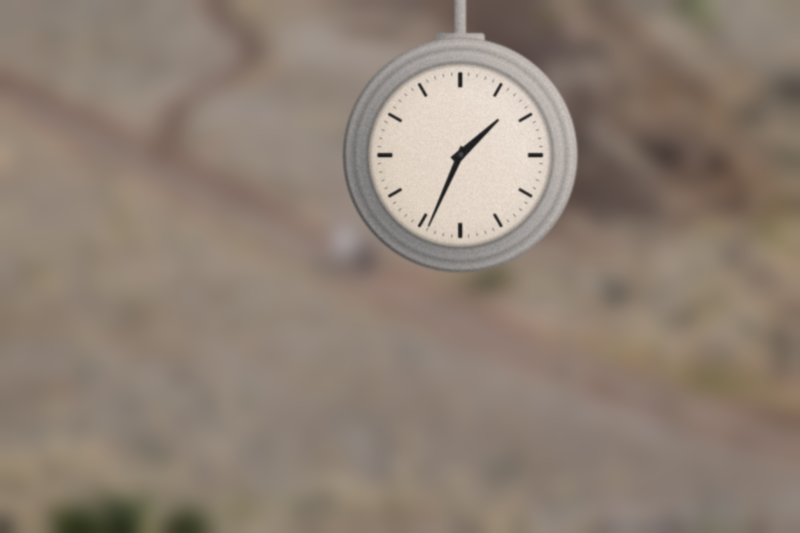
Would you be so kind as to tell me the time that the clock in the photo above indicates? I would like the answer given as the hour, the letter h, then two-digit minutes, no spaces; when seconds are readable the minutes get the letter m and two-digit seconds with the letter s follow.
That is 1h34
